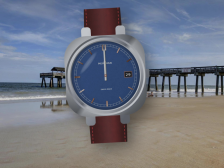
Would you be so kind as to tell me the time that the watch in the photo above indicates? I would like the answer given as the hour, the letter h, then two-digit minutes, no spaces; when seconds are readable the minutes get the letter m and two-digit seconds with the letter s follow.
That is 12h00
